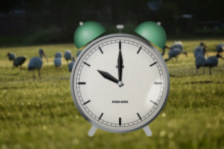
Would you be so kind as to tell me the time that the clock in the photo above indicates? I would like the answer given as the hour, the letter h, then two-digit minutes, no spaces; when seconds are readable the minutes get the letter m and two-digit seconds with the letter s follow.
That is 10h00
